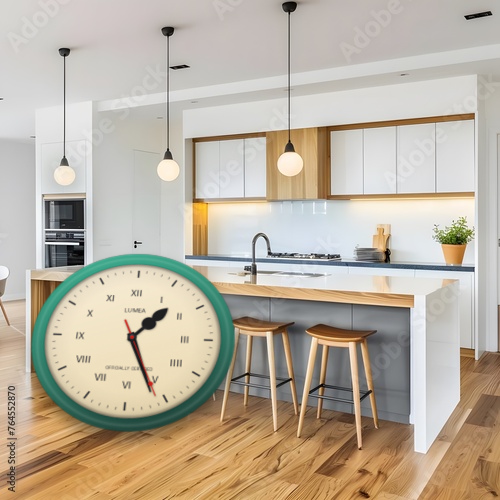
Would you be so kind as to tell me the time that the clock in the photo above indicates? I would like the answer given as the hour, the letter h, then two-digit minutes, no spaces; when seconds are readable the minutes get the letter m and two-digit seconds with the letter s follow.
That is 1h26m26s
